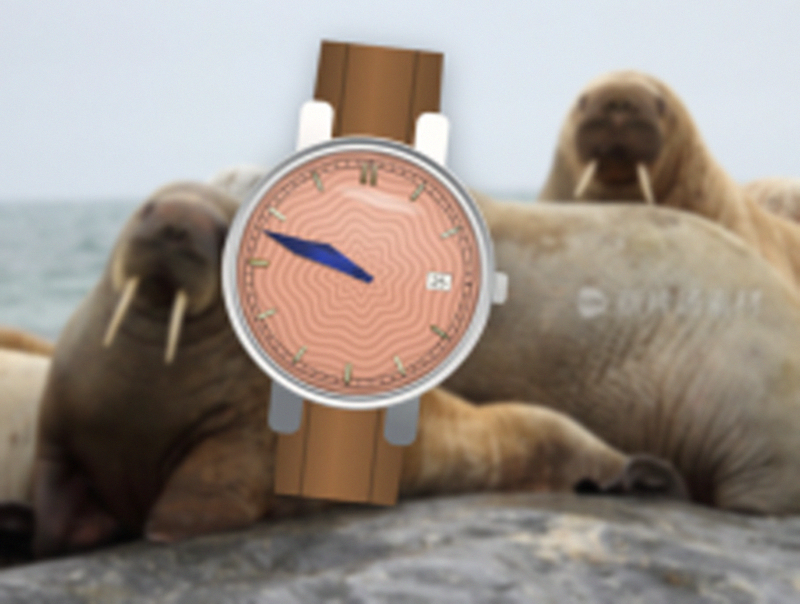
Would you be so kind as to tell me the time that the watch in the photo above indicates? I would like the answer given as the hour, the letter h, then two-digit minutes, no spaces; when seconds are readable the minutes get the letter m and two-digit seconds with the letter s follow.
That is 9h48
